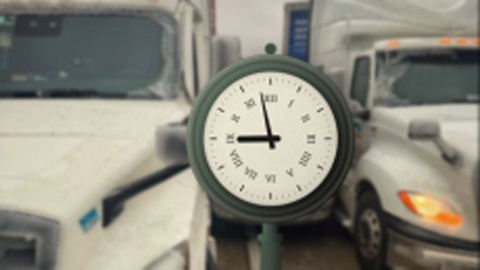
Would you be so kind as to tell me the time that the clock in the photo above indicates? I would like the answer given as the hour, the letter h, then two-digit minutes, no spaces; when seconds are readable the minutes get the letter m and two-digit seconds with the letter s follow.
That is 8h58
